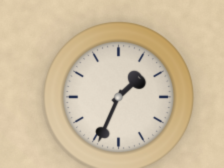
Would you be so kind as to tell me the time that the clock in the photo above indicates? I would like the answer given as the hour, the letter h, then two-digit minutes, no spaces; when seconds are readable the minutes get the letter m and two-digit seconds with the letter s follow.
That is 1h34
